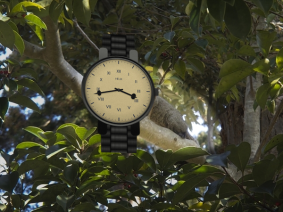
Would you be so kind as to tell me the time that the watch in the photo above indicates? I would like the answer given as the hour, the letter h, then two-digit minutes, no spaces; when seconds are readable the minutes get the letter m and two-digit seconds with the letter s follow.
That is 3h43
